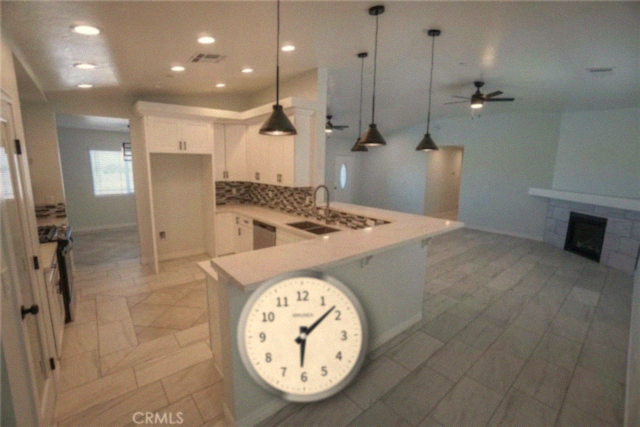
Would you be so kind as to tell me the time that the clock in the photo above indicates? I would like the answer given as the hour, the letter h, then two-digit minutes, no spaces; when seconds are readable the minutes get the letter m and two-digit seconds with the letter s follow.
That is 6h08
